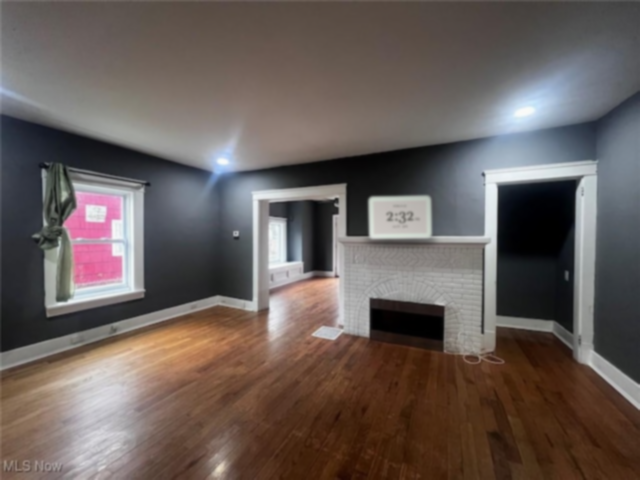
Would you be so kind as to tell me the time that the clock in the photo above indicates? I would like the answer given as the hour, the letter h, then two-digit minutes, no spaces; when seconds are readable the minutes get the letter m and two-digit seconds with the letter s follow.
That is 2h32
